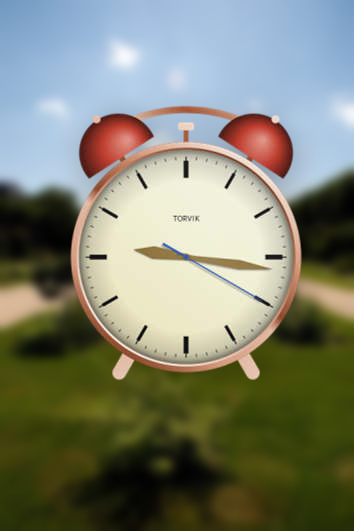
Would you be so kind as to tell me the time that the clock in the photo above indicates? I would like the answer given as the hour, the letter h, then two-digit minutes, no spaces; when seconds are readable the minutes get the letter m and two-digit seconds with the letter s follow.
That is 9h16m20s
